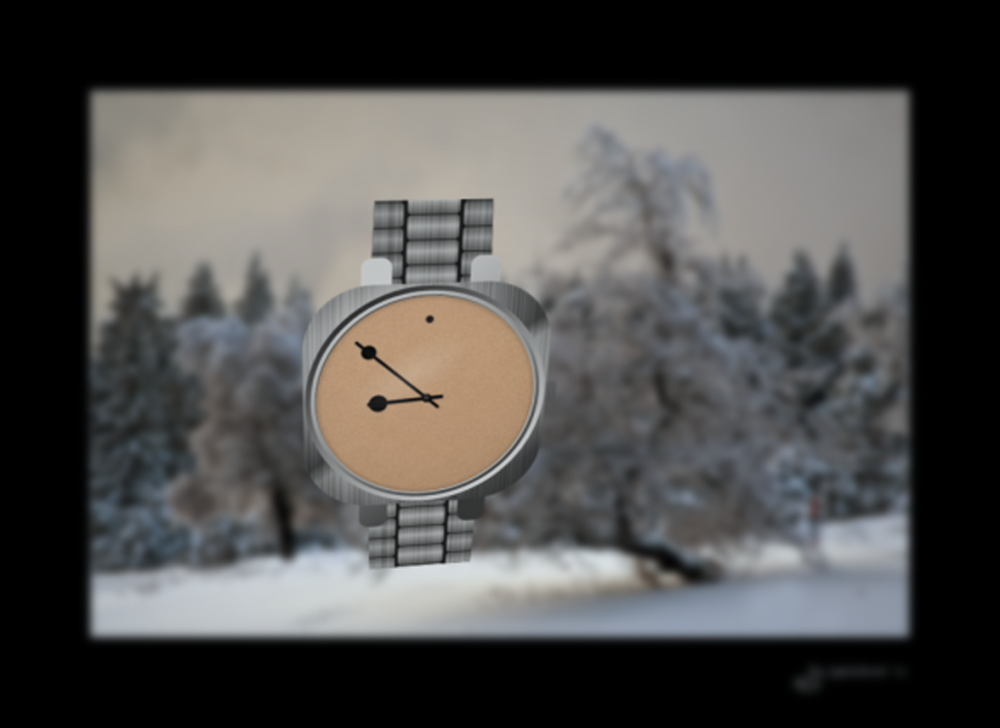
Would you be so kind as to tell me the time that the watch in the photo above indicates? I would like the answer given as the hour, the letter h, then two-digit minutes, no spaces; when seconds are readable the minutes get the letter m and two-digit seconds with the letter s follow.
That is 8h52
